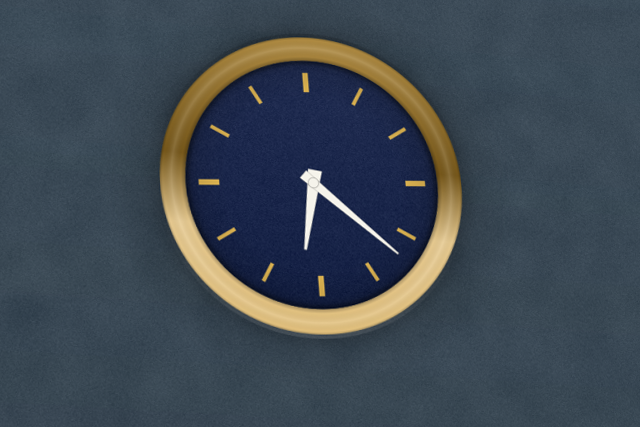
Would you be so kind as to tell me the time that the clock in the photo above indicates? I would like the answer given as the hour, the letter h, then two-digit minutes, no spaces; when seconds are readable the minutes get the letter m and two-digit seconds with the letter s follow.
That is 6h22
